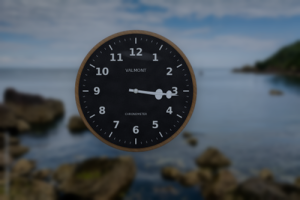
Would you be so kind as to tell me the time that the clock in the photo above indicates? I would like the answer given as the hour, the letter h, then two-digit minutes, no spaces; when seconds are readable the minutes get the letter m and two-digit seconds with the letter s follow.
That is 3h16
